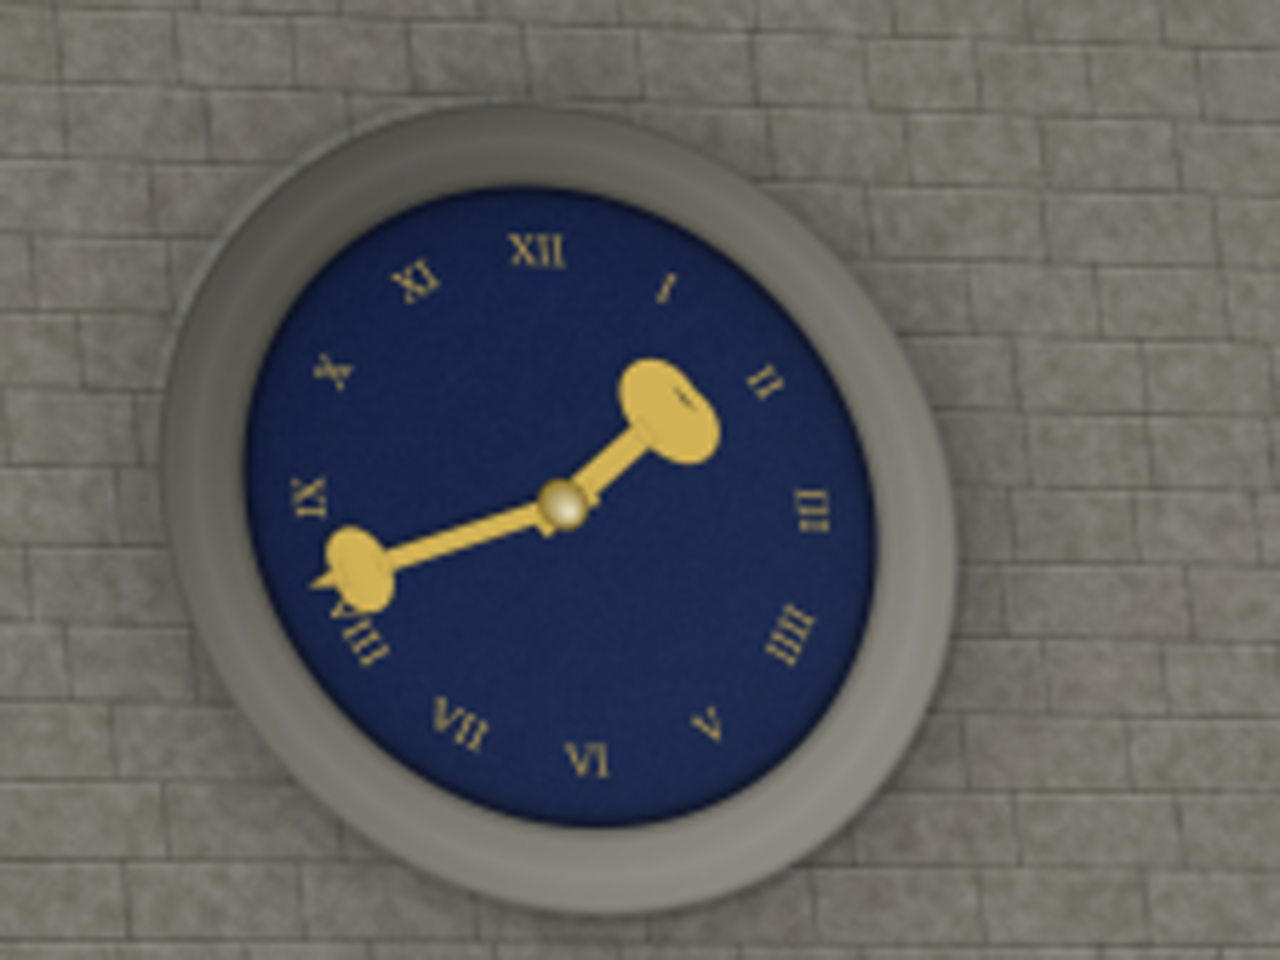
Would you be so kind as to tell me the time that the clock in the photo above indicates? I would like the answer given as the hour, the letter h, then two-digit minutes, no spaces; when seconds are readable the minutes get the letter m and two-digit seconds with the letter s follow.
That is 1h42
